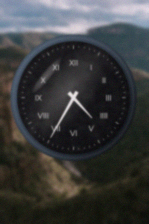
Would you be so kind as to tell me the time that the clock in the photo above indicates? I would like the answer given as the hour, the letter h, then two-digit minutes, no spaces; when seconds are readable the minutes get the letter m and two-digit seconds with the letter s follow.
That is 4h35
